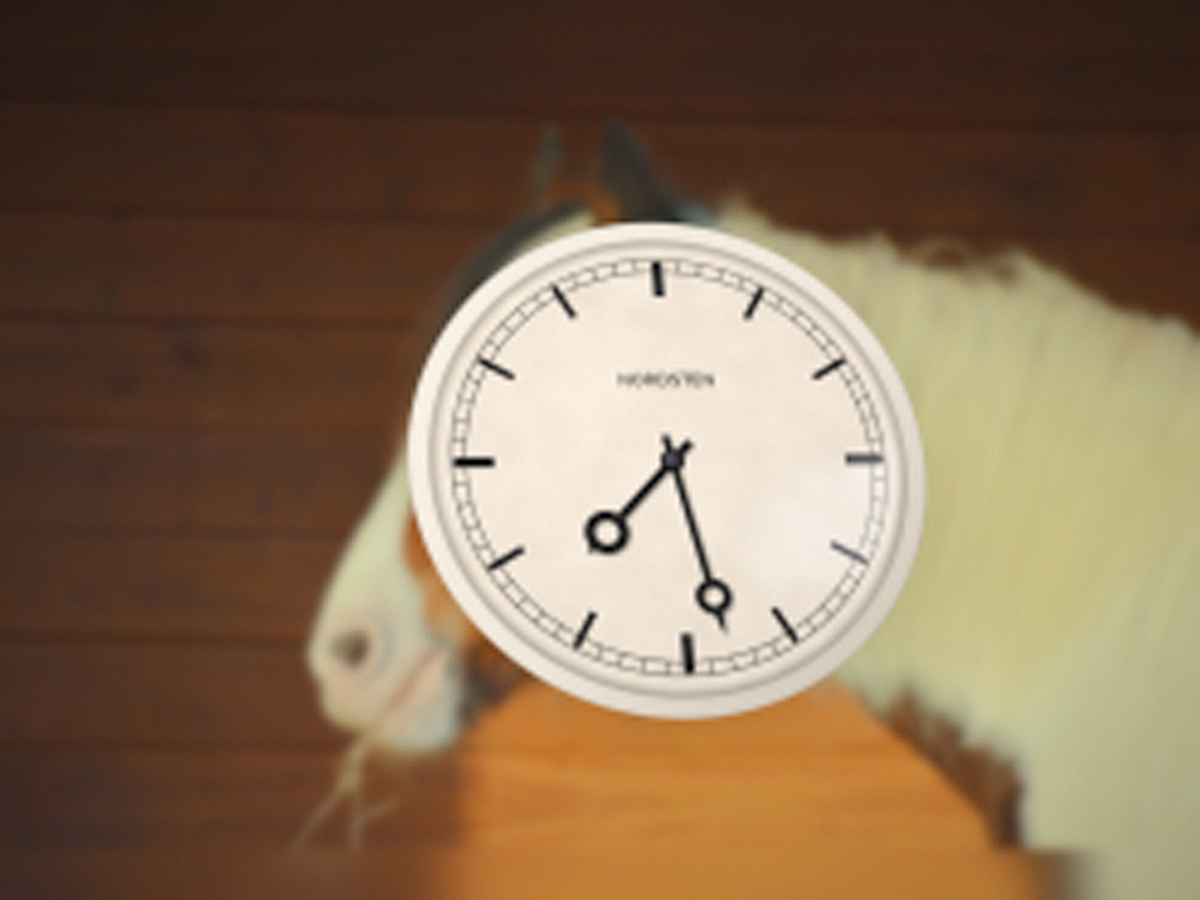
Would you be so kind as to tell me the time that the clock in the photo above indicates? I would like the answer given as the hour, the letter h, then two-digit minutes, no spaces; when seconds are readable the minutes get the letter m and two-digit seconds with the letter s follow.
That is 7h28
